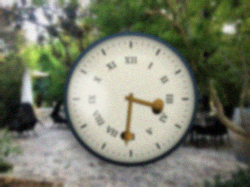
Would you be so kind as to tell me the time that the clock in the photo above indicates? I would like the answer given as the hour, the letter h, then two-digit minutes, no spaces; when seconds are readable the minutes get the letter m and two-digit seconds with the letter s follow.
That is 3h31
